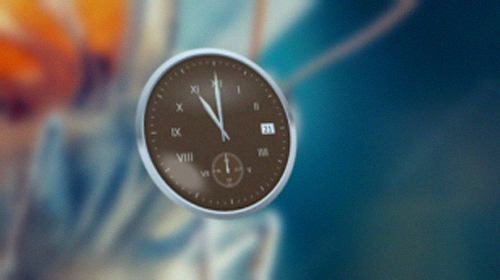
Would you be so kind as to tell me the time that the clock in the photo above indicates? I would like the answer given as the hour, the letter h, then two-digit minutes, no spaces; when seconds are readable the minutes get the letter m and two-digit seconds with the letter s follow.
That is 11h00
